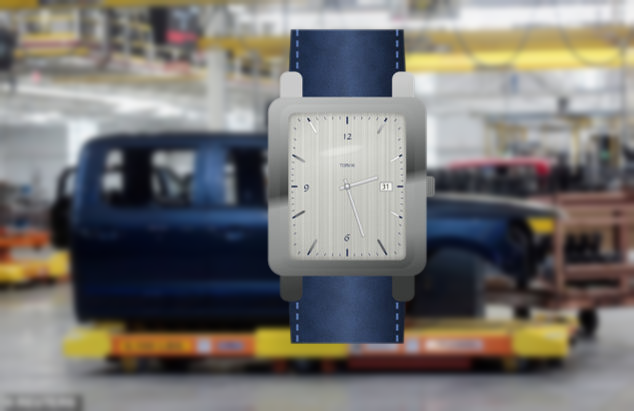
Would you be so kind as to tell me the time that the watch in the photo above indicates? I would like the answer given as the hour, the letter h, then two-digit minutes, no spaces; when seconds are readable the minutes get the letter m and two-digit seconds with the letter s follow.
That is 2h27
